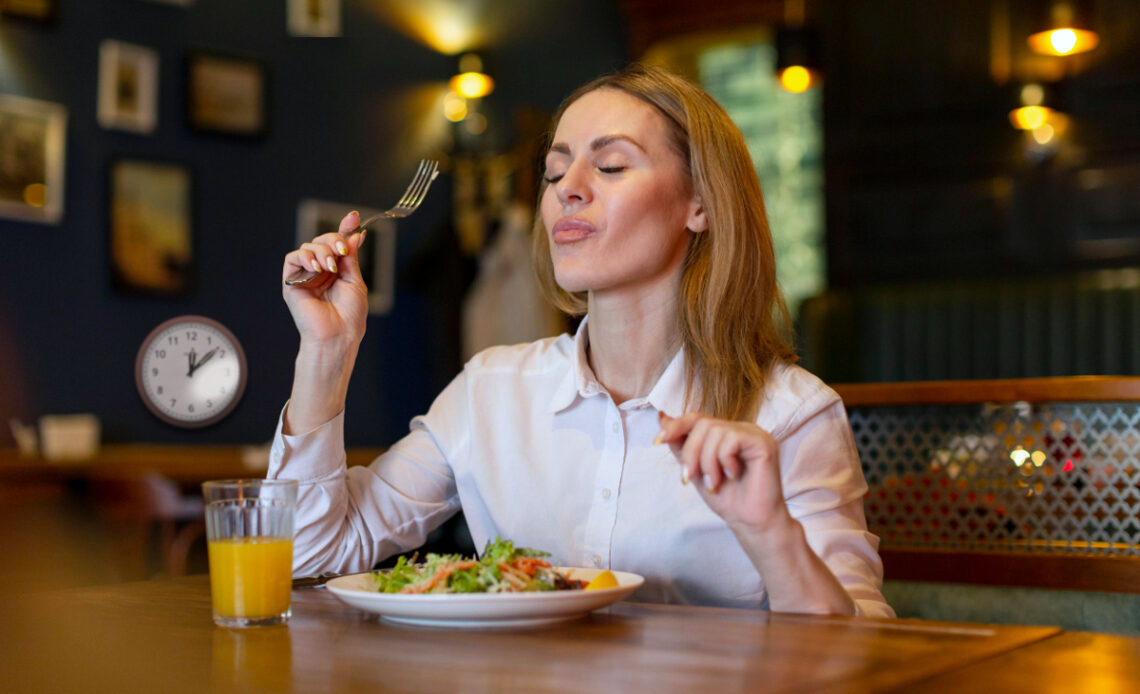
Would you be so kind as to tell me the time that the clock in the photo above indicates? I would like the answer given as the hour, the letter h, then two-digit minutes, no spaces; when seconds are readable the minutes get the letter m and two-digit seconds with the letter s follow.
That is 12h08
